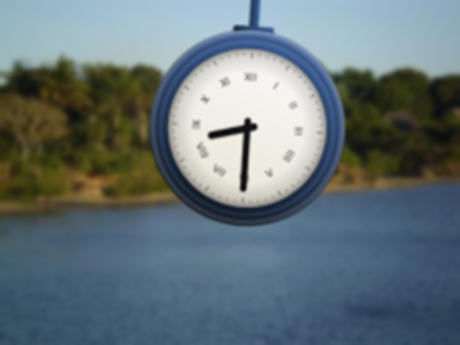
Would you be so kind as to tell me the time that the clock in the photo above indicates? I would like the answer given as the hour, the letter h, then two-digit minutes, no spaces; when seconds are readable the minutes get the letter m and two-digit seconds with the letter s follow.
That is 8h30
